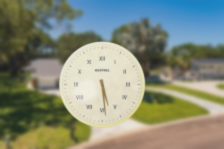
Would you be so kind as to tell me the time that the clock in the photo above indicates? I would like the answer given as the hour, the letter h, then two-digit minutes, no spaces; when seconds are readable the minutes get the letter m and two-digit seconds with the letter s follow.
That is 5h29
